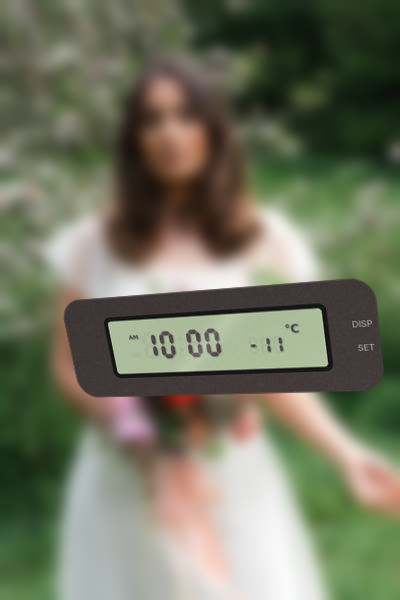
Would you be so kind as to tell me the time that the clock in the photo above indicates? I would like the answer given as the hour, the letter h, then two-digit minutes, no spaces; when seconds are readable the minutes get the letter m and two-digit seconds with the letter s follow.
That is 10h00
